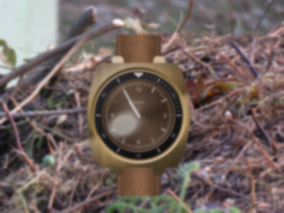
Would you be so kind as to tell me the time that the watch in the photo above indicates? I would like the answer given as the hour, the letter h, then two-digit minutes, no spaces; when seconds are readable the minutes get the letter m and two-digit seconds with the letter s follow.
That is 10h55
